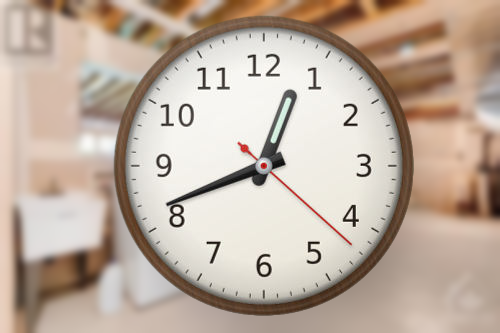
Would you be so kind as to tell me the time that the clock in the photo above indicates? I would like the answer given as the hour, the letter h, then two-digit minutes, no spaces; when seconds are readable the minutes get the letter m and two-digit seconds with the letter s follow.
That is 12h41m22s
